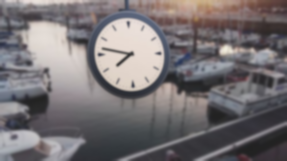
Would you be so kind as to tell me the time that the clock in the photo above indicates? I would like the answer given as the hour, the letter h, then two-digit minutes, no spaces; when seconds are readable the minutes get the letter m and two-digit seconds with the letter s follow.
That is 7h47
